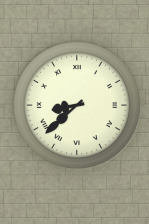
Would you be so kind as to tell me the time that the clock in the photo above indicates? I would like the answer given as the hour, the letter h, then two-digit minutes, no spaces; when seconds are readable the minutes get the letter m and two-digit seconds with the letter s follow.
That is 8h38
